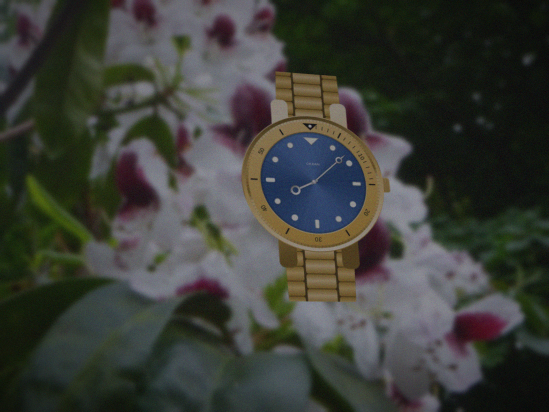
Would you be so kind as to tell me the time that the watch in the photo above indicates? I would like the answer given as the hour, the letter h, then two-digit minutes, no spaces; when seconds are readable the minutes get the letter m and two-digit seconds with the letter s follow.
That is 8h08
